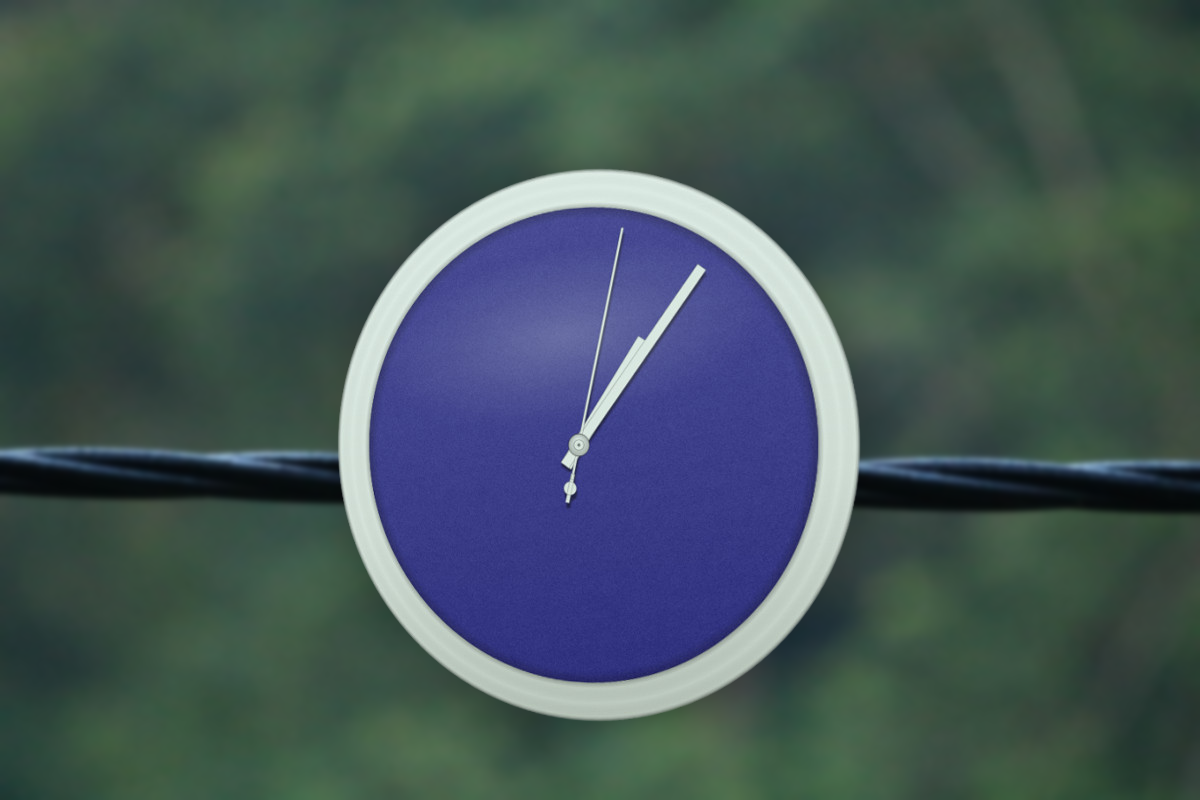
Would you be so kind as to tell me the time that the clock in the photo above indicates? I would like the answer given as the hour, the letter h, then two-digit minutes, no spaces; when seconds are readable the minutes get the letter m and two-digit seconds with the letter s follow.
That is 1h06m02s
